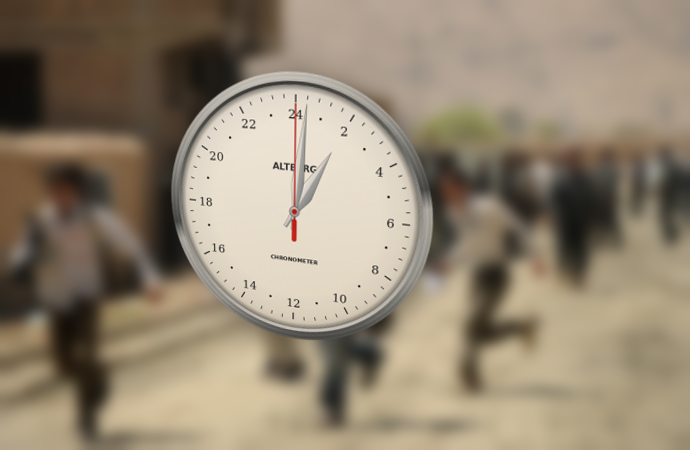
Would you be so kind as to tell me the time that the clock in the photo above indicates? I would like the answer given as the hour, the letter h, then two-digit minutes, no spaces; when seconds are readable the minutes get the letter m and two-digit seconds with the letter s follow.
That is 2h01m00s
